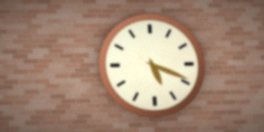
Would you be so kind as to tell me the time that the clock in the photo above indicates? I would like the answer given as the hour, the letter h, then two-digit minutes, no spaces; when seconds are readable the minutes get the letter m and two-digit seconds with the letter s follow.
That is 5h19
